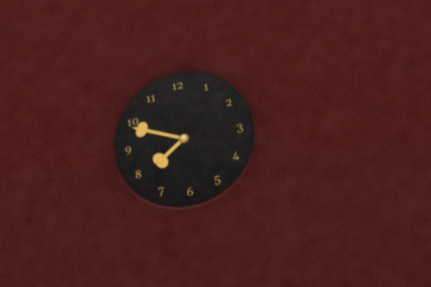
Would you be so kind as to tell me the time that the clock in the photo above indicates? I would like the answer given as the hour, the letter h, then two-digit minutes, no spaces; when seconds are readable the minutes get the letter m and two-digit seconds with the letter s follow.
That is 7h49
